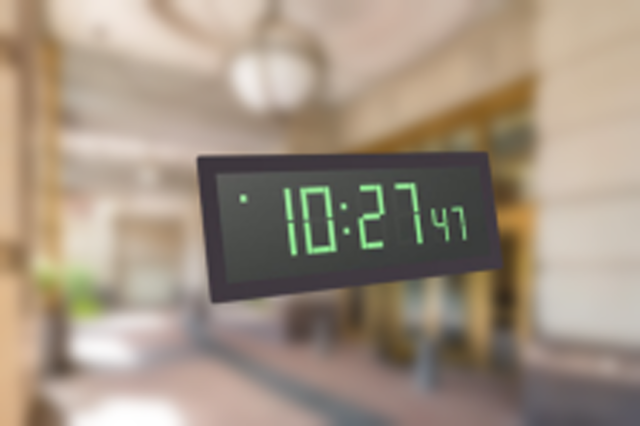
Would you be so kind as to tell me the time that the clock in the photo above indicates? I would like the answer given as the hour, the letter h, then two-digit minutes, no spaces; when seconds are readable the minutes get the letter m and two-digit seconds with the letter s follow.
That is 10h27m47s
